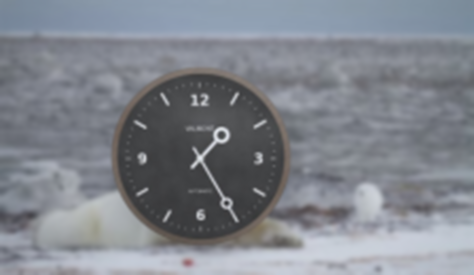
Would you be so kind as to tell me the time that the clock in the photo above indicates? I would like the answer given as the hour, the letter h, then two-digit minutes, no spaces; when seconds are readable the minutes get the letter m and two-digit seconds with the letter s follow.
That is 1h25
